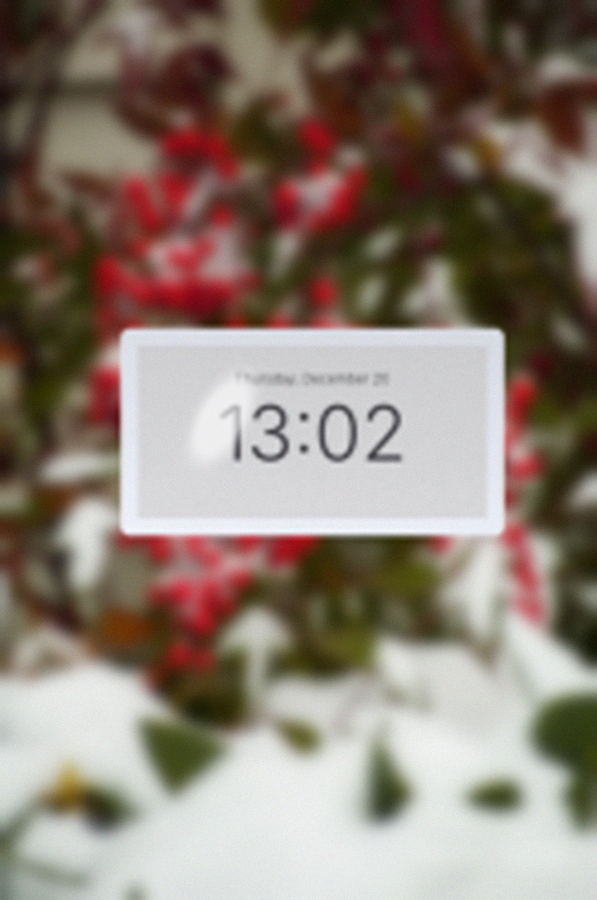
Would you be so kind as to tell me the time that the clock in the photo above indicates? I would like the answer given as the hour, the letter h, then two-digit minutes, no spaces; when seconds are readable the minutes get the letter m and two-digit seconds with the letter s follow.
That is 13h02
